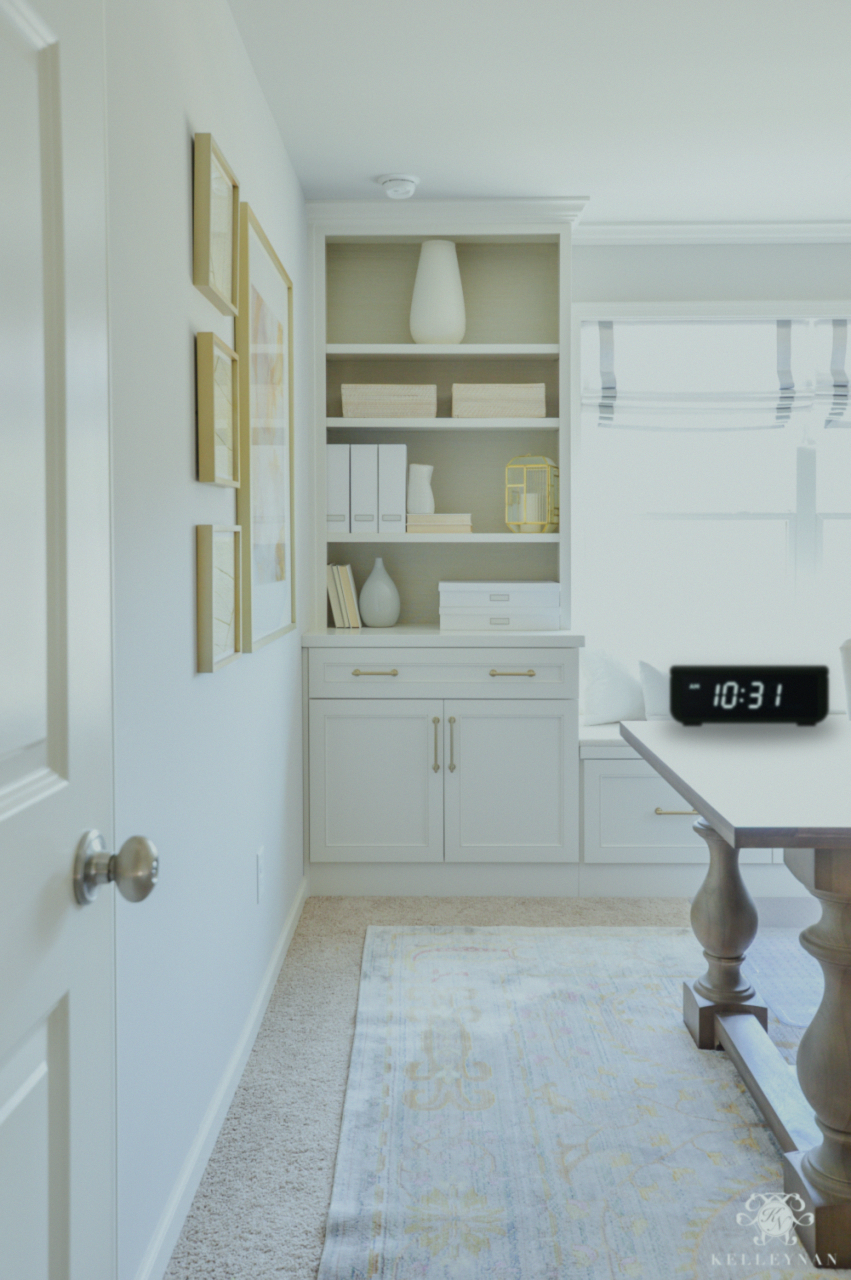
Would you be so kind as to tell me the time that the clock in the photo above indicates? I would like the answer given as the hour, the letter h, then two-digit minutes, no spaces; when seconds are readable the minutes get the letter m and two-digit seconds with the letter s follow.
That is 10h31
